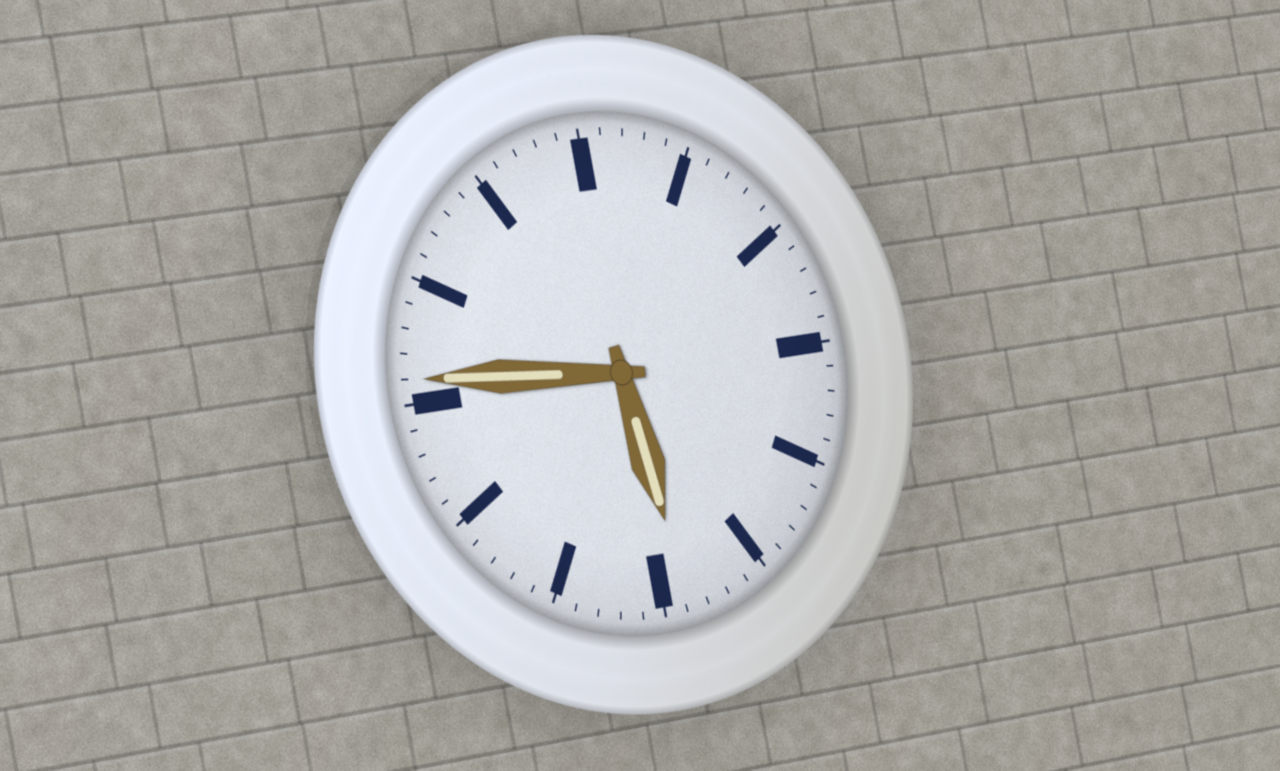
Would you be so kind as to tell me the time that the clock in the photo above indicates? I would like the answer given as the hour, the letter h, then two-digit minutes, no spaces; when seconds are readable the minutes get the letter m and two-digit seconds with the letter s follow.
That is 5h46
